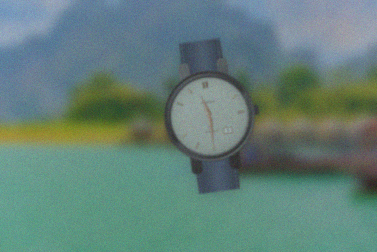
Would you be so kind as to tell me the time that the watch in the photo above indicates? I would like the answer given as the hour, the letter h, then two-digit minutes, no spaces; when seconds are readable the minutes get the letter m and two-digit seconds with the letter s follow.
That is 11h30
